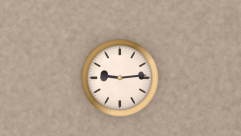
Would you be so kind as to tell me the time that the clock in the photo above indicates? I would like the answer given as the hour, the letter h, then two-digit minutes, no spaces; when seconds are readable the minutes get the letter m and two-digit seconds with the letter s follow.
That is 9h14
